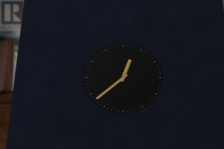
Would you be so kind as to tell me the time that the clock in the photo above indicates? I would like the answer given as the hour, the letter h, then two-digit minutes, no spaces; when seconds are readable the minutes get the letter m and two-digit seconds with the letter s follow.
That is 12h38
